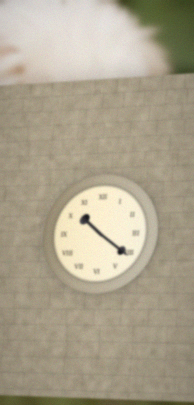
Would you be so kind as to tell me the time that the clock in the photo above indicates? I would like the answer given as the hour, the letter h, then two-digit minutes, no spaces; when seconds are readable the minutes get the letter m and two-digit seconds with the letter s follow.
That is 10h21
